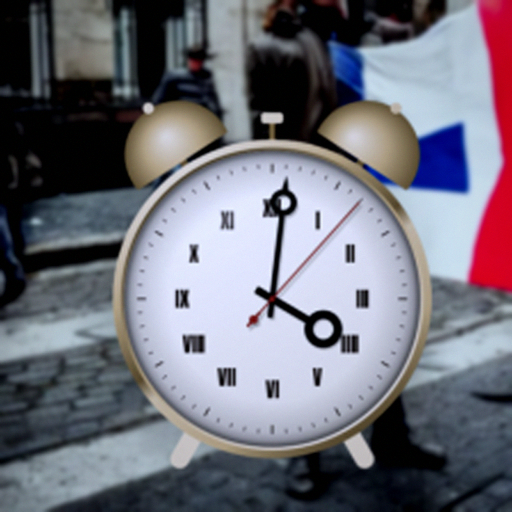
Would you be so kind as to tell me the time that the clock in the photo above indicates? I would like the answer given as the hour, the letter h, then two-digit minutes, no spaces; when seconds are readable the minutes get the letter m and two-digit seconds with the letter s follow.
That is 4h01m07s
